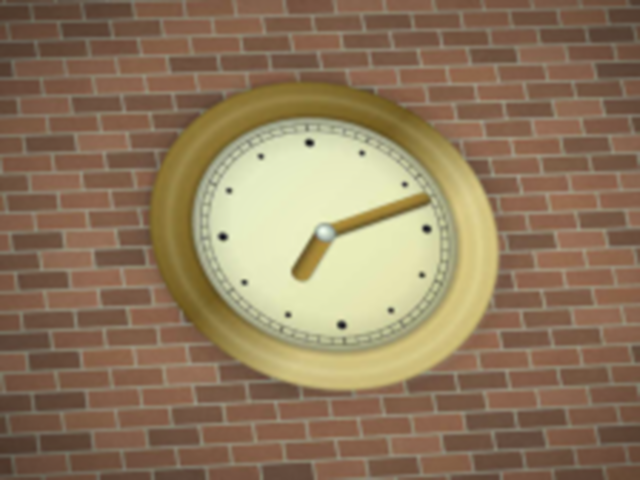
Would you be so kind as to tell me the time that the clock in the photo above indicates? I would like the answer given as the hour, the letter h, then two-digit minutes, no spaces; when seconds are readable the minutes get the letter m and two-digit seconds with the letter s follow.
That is 7h12
